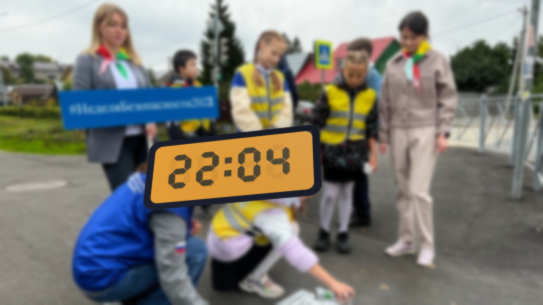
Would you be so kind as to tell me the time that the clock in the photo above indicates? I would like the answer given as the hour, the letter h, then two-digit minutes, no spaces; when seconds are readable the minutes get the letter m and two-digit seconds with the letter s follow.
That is 22h04
